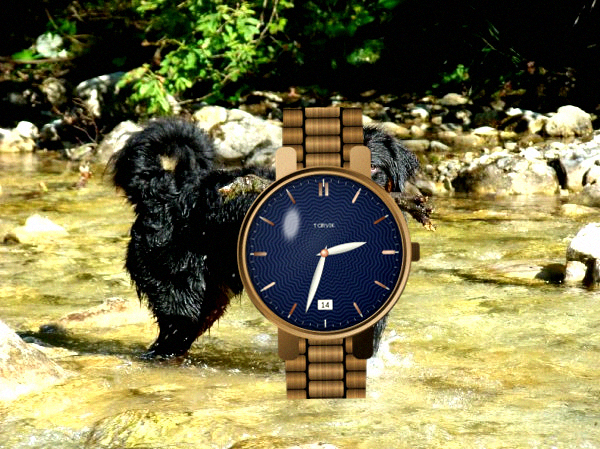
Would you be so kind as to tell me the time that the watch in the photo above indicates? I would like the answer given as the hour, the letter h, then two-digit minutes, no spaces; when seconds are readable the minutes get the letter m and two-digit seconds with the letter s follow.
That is 2h33
